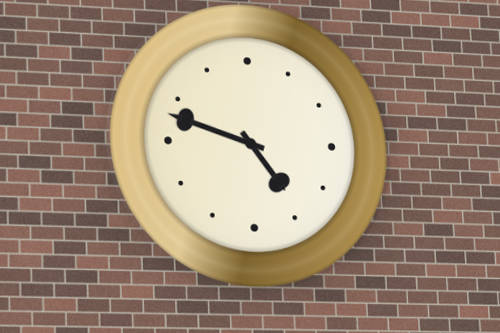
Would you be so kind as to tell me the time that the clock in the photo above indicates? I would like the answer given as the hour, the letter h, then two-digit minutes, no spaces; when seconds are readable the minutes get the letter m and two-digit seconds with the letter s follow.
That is 4h48
